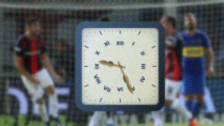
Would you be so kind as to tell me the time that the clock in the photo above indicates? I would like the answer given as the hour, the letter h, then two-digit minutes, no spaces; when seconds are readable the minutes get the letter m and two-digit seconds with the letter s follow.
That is 9h26
